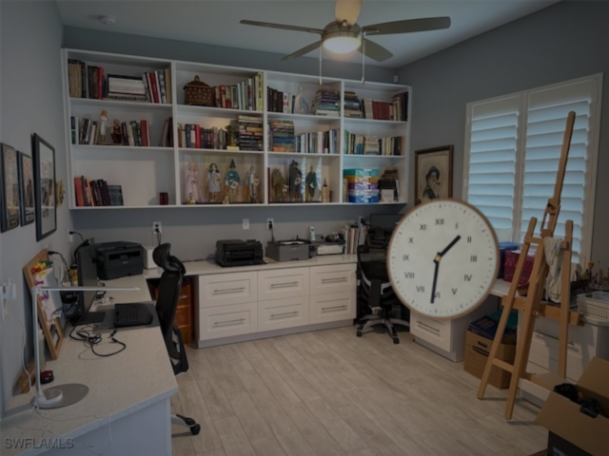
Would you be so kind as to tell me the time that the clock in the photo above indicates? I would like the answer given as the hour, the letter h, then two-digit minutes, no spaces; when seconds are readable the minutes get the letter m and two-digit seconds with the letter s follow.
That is 1h31
